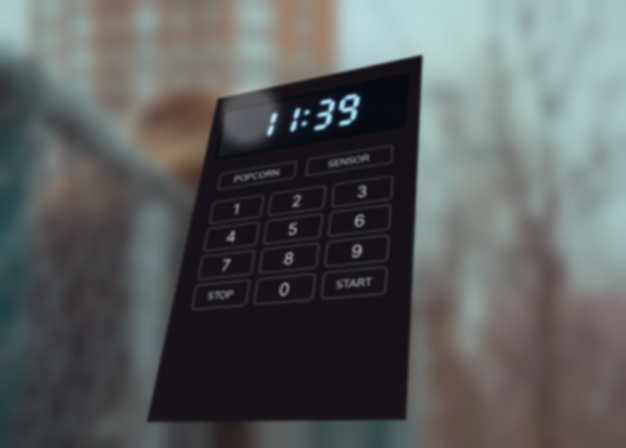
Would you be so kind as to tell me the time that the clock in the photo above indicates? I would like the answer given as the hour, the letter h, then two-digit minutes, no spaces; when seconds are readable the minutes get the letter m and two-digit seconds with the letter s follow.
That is 11h39
